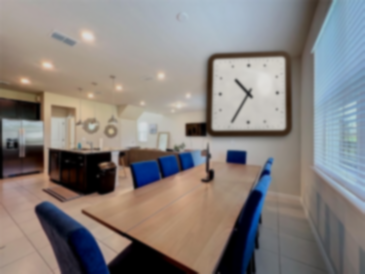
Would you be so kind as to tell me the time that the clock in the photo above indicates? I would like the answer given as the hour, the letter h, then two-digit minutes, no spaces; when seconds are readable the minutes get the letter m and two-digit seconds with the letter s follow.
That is 10h35
